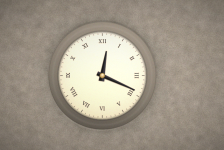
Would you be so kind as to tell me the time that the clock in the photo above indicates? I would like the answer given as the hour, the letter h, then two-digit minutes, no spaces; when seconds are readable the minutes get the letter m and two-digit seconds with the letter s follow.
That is 12h19
